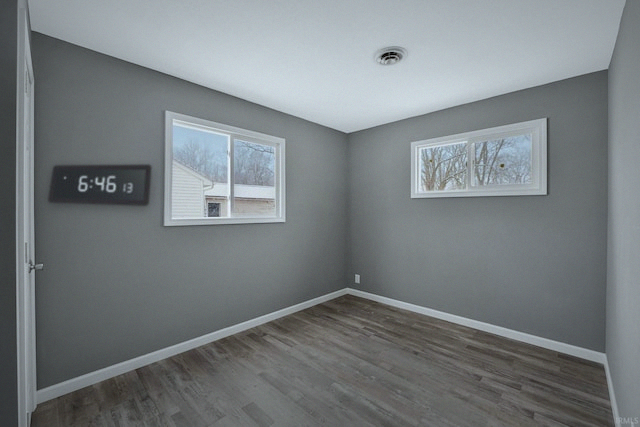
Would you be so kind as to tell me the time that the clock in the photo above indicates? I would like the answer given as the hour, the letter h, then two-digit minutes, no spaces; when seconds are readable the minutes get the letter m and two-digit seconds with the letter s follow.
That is 6h46
